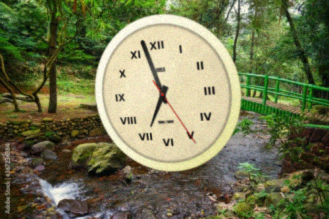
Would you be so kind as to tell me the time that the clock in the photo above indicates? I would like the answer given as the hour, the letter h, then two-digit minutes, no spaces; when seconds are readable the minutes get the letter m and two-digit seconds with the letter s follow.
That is 6h57m25s
